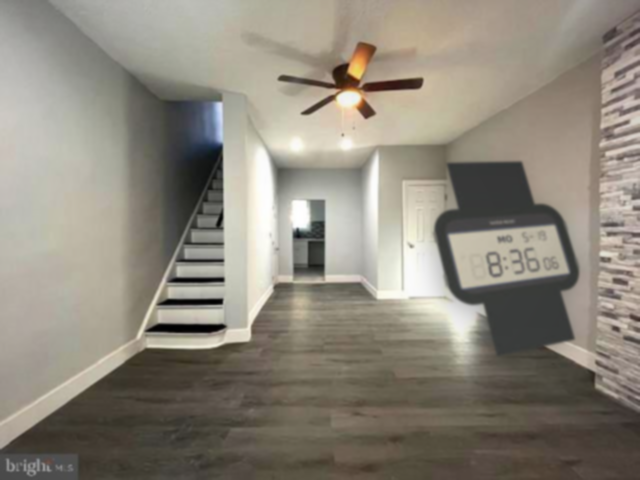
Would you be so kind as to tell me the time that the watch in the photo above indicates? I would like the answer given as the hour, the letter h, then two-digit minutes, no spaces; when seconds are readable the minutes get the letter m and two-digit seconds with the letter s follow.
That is 8h36
